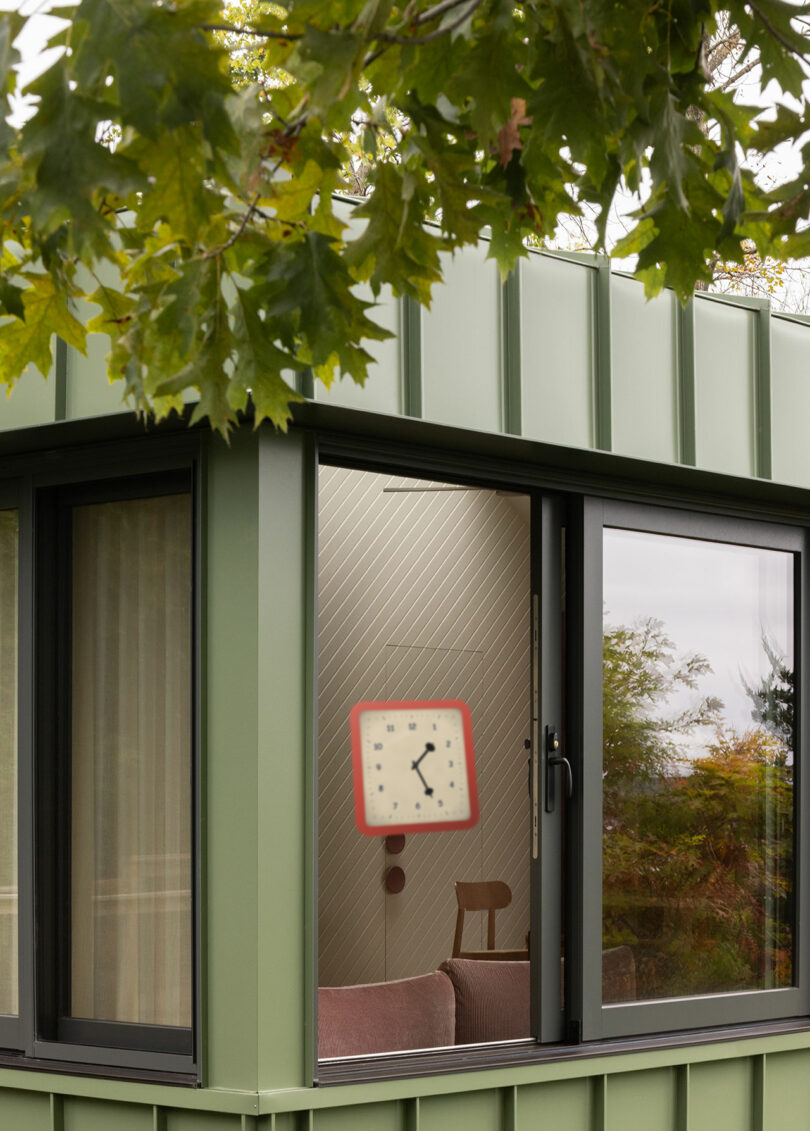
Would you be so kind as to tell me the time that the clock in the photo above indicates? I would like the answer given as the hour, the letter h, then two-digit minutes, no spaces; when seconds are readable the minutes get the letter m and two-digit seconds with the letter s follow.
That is 1h26
